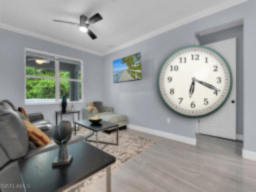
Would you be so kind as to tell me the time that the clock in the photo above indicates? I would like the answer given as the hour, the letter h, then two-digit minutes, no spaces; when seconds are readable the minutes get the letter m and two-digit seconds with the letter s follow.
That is 6h19
